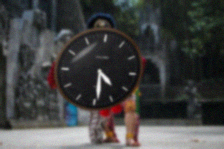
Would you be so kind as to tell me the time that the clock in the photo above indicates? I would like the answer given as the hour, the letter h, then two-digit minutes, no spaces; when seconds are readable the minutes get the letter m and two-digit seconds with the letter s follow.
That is 4h29
